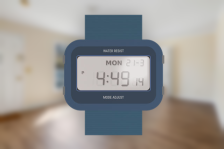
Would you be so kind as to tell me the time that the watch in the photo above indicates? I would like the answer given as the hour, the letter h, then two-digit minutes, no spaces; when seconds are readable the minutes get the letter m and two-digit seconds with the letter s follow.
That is 4h49m14s
